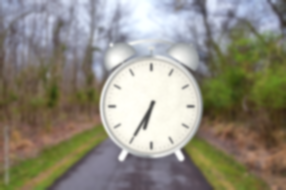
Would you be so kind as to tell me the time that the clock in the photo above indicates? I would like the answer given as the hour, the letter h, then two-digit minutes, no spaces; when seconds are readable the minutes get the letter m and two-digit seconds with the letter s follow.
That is 6h35
